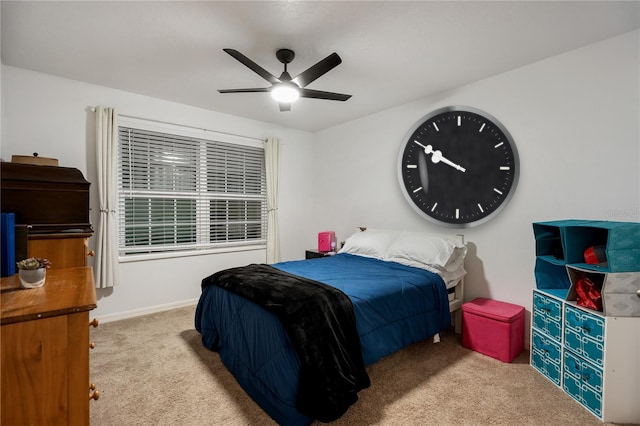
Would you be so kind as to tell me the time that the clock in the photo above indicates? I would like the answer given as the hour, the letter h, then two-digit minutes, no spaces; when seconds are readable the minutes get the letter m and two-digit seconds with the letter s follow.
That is 9h50
